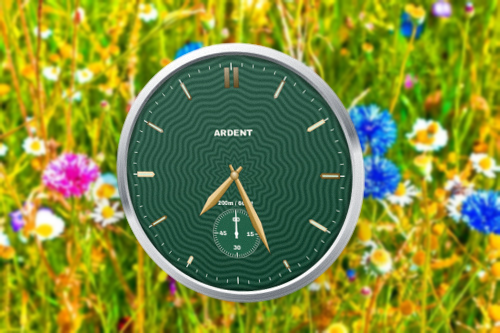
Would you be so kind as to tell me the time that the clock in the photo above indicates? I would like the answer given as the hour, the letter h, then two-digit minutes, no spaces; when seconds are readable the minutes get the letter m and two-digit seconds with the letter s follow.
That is 7h26
